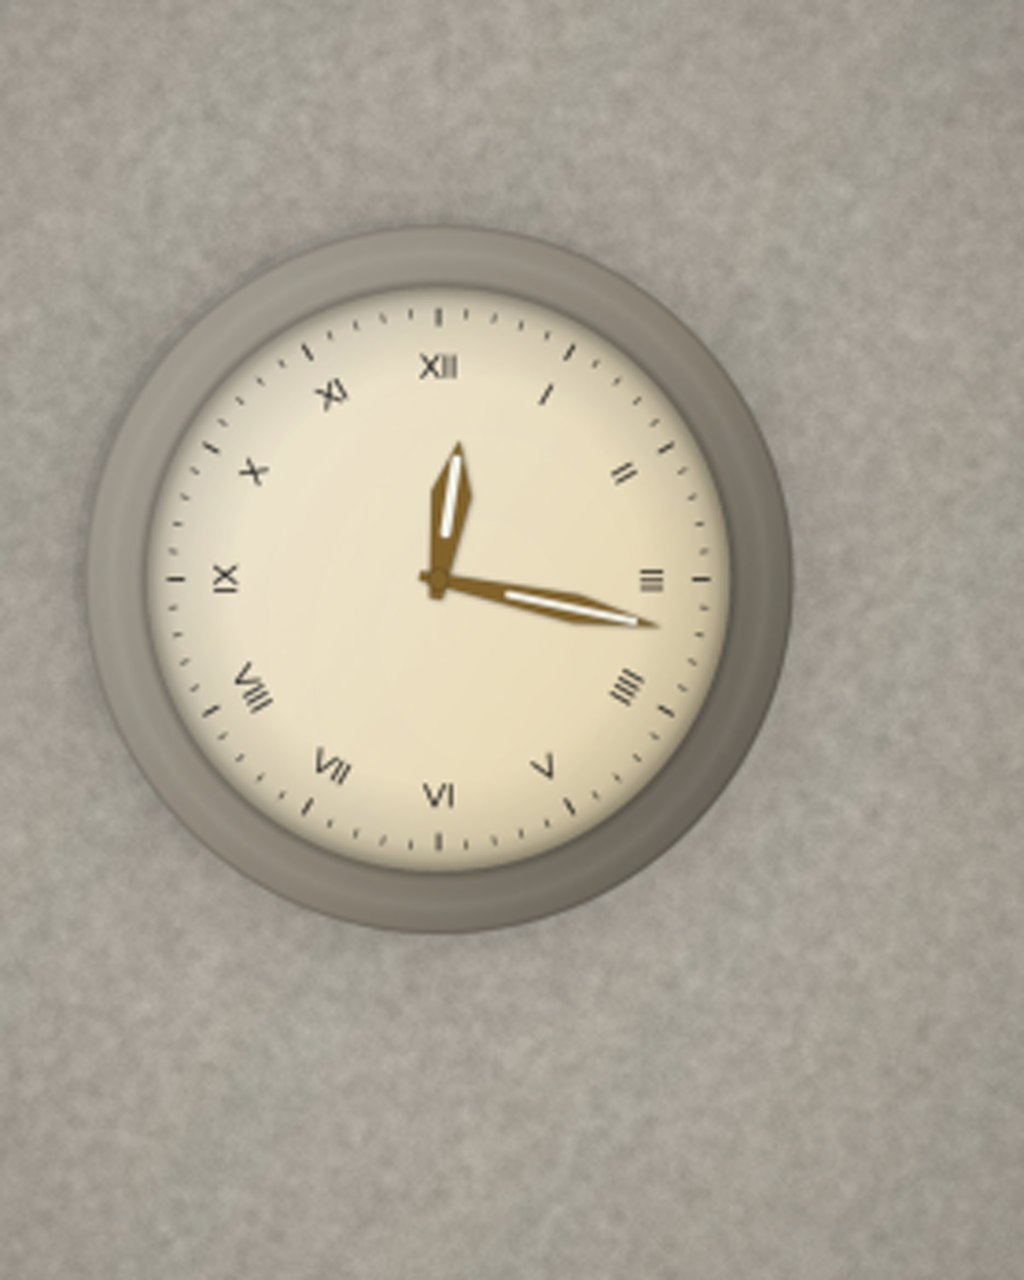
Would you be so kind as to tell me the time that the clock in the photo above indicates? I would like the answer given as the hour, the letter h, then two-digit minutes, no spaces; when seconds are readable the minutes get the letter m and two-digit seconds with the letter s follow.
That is 12h17
